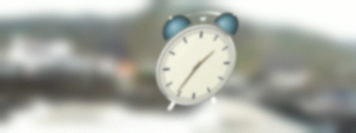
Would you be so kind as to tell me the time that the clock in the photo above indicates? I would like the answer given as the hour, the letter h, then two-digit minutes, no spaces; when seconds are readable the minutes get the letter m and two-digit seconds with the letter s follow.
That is 1h36
